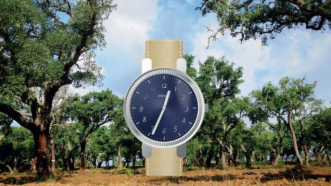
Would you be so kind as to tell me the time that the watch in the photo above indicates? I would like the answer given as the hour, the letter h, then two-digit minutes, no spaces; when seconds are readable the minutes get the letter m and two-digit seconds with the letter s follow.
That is 12h34
